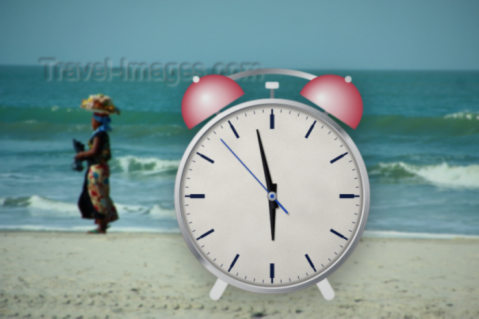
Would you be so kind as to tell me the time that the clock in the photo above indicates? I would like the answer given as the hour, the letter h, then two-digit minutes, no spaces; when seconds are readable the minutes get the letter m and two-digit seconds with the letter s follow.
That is 5h57m53s
